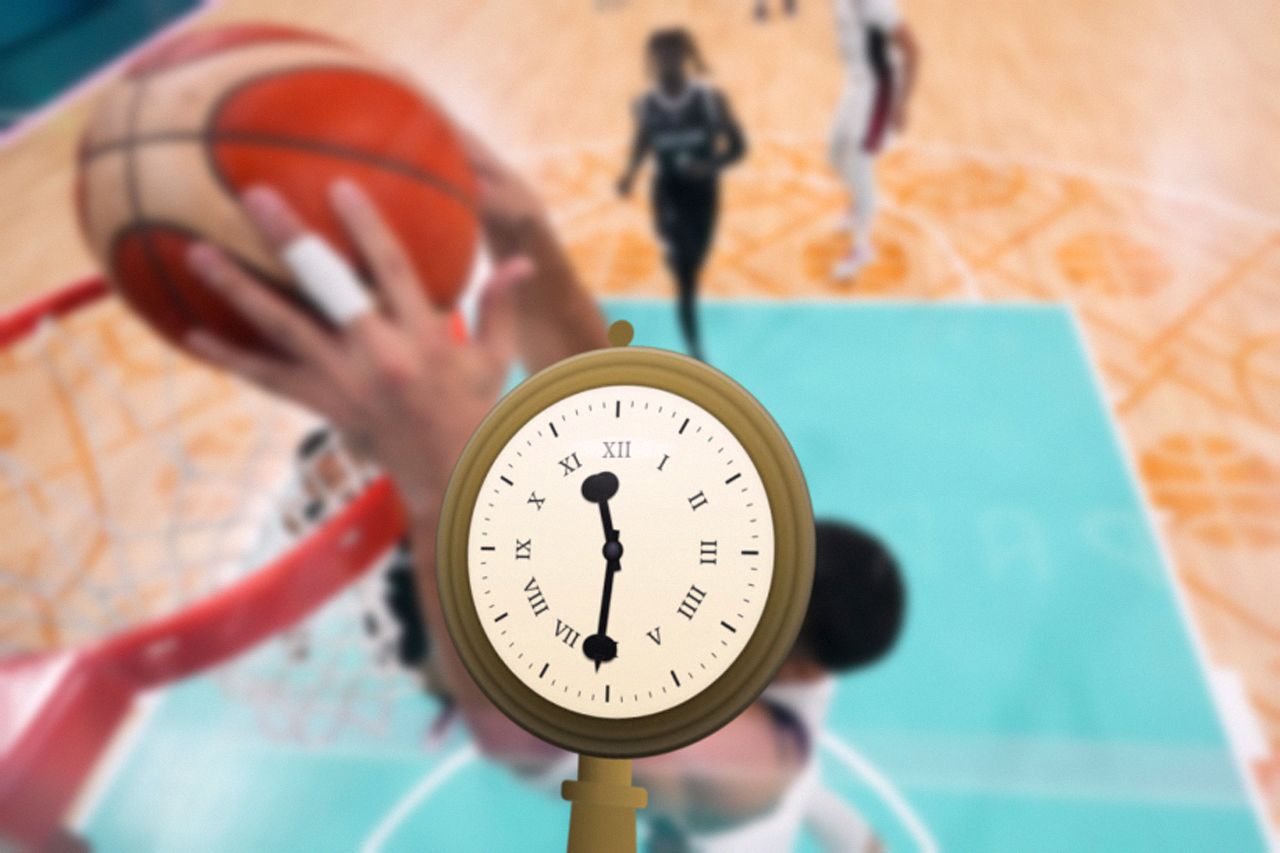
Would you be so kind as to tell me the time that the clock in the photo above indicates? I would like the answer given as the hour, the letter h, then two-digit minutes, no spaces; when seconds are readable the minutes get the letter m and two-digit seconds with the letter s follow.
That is 11h31
